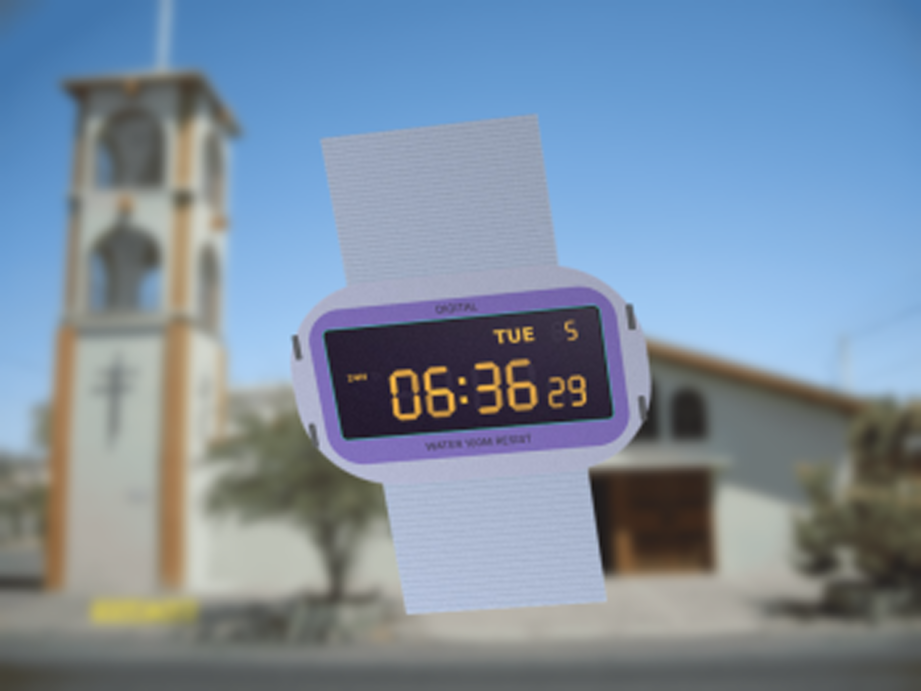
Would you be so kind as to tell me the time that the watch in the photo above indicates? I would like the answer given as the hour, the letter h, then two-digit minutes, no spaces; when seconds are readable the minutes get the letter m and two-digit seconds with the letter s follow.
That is 6h36m29s
